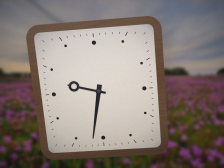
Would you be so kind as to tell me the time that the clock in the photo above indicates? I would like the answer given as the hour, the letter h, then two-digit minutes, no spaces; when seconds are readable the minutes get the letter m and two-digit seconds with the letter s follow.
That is 9h32
